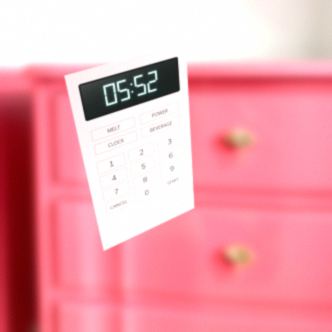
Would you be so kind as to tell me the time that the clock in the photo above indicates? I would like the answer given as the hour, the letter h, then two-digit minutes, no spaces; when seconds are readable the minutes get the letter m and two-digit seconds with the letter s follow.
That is 5h52
